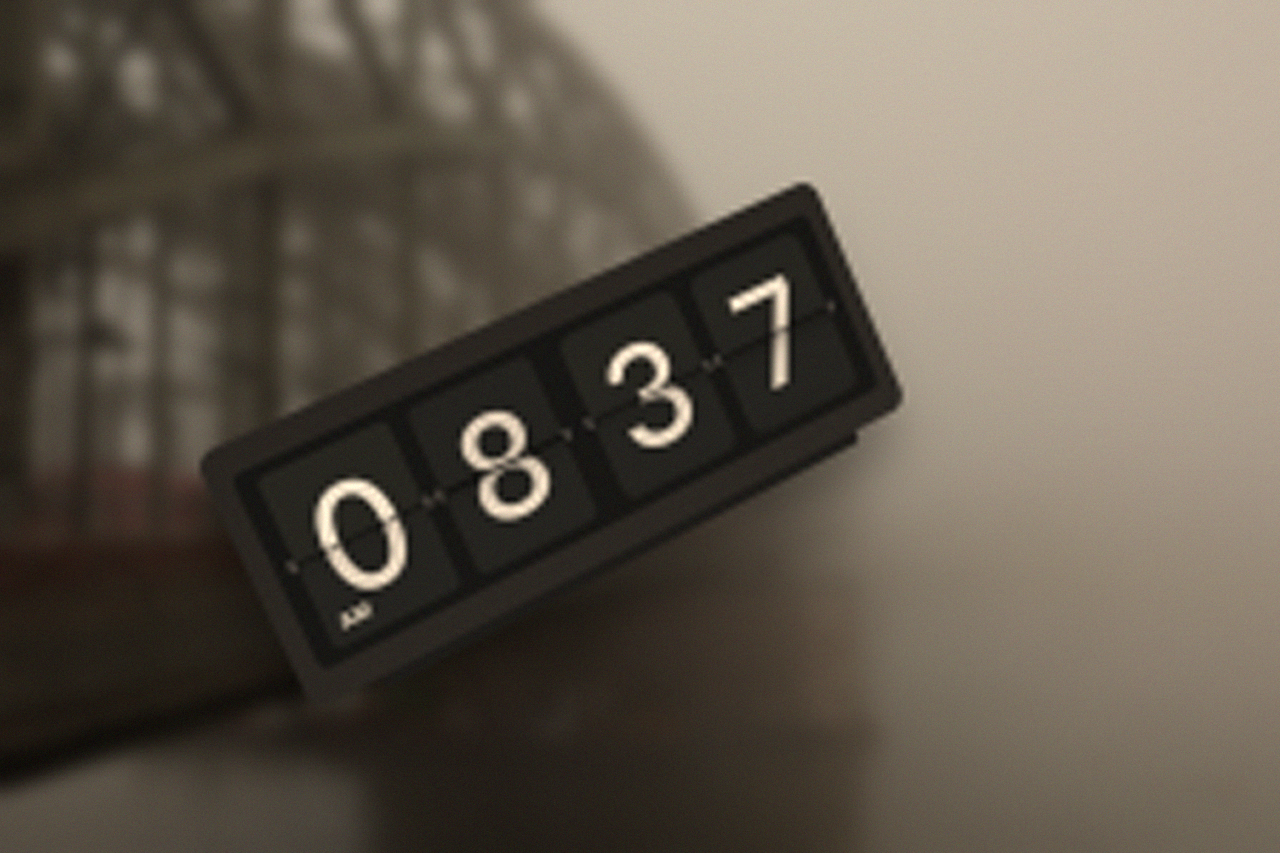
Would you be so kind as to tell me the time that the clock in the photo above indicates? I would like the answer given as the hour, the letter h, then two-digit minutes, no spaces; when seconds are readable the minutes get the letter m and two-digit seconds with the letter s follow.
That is 8h37
